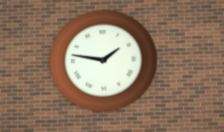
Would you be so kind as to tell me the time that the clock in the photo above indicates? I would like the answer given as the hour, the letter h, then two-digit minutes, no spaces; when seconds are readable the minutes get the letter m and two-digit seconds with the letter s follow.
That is 1h47
